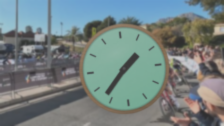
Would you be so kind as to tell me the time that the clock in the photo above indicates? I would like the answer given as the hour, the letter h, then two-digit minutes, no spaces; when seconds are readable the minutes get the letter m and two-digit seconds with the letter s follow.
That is 1h37
